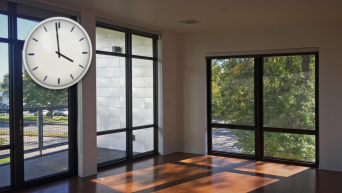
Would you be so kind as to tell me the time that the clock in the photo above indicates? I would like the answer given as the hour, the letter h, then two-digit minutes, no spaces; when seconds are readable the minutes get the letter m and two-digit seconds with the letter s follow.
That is 3h59
